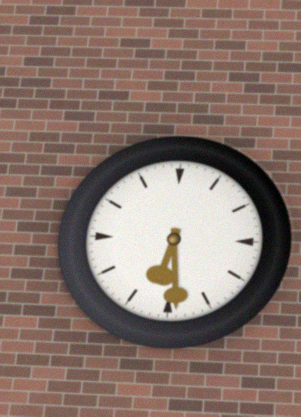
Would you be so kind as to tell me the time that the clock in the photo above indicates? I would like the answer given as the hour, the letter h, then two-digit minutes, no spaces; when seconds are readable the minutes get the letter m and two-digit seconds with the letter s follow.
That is 6h29
